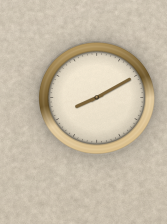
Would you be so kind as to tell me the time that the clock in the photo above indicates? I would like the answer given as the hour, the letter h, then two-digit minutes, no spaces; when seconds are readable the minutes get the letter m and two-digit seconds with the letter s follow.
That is 8h10
